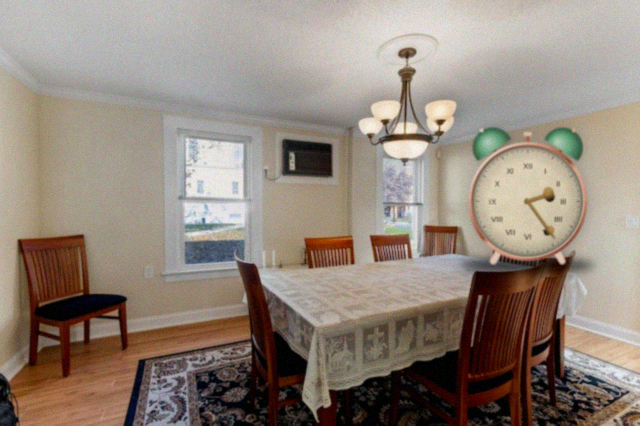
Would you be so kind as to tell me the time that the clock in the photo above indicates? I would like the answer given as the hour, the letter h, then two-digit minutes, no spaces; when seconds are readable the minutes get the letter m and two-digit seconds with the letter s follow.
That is 2h24
